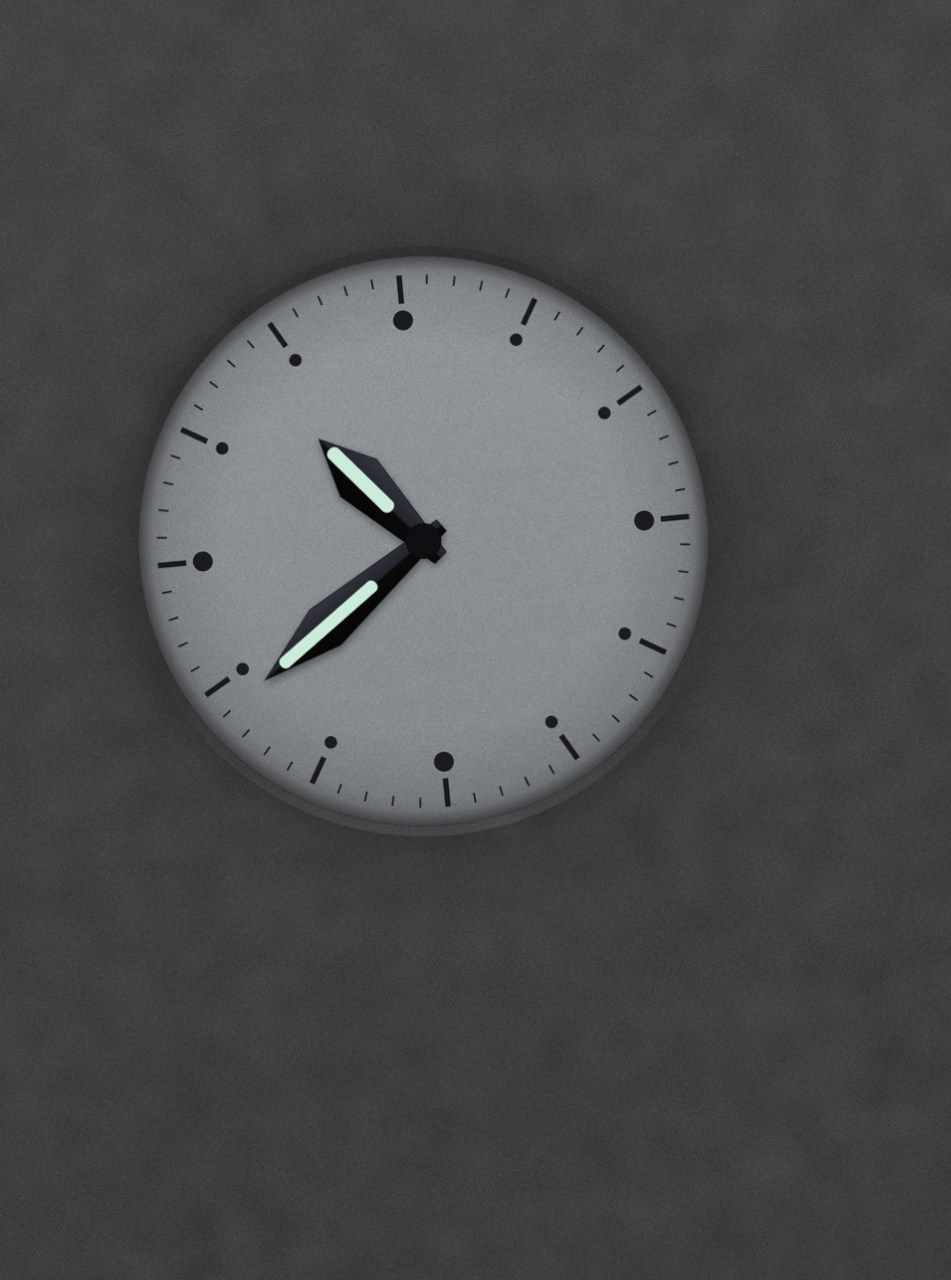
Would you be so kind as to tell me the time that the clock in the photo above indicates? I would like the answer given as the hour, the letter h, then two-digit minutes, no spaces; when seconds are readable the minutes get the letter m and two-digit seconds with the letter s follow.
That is 10h39
